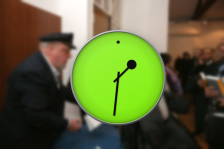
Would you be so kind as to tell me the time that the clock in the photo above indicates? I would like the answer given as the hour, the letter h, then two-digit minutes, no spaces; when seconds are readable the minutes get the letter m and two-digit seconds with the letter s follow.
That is 1h31
